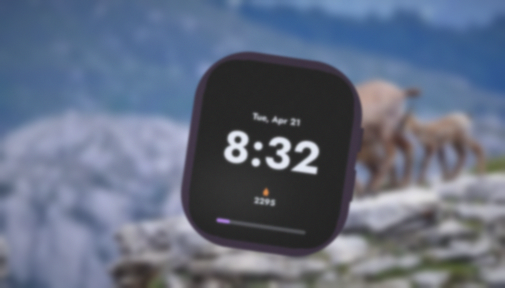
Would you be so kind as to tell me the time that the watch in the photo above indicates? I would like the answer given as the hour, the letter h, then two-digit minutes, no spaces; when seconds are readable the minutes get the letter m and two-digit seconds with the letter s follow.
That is 8h32
